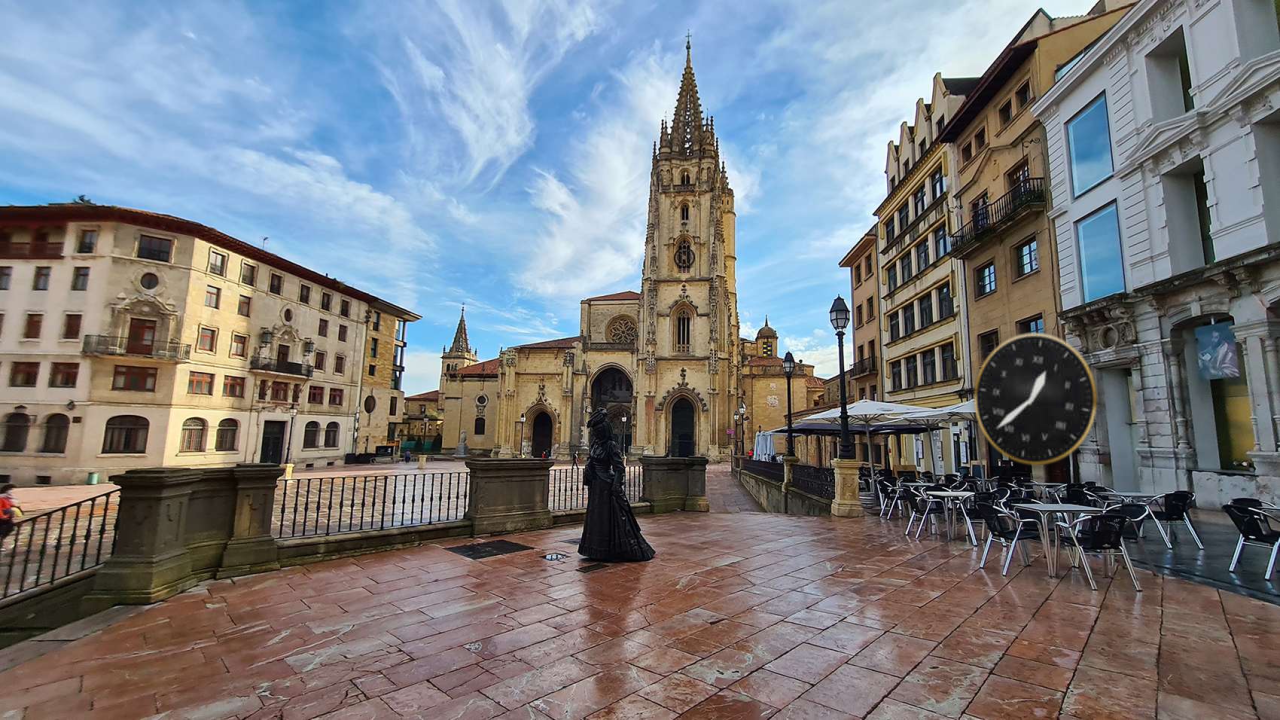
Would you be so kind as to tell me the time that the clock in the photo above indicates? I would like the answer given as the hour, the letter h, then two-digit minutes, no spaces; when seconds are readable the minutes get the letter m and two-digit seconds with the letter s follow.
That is 12h37
